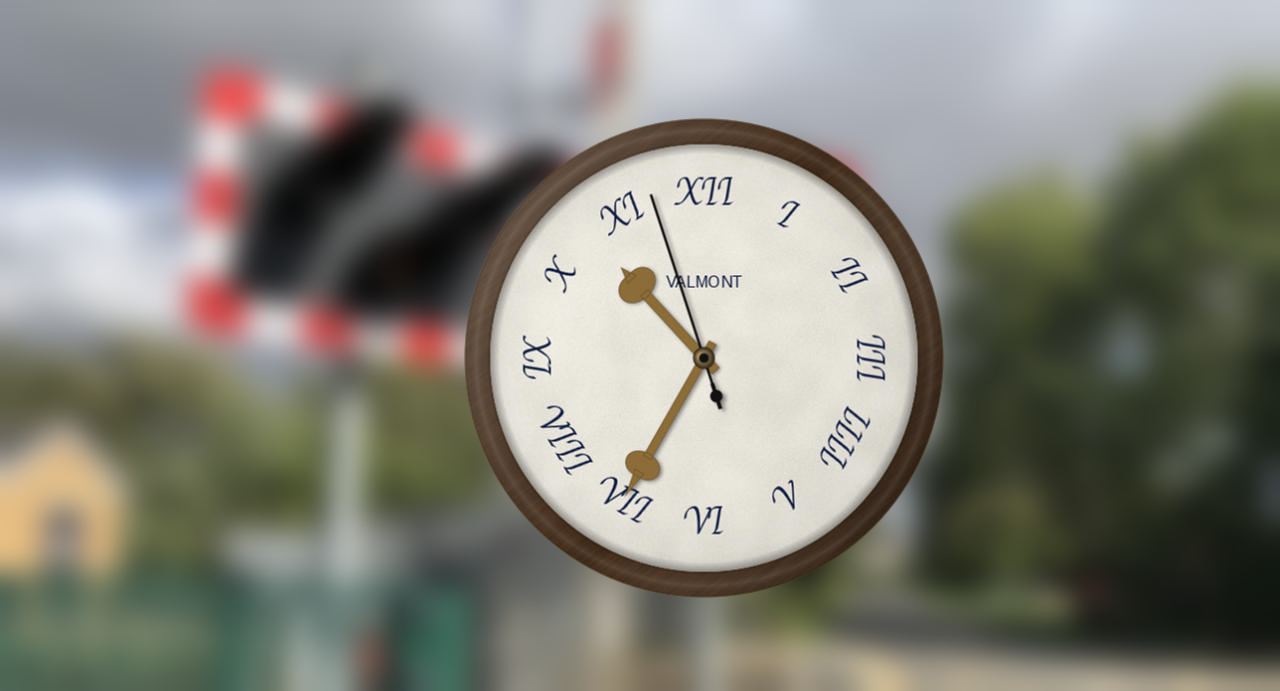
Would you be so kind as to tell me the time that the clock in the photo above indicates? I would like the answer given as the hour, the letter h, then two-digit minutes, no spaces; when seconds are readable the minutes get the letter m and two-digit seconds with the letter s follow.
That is 10h34m57s
